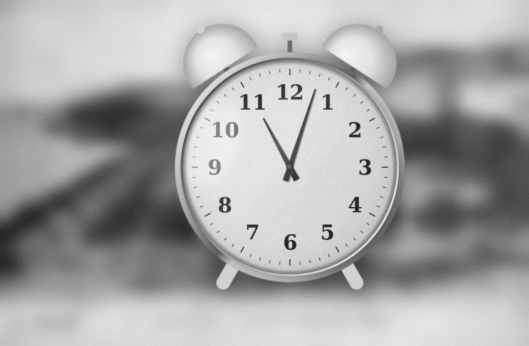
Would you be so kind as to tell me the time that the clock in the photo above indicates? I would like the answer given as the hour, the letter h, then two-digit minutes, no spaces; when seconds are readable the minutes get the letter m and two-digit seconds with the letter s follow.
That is 11h03
